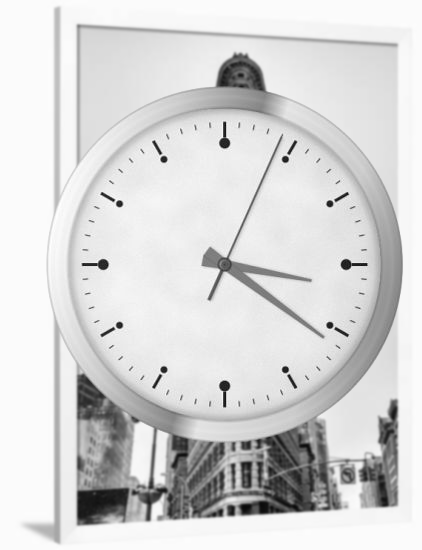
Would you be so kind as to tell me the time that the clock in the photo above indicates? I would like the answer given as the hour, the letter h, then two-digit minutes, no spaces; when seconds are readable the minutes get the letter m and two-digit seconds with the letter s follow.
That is 3h21m04s
